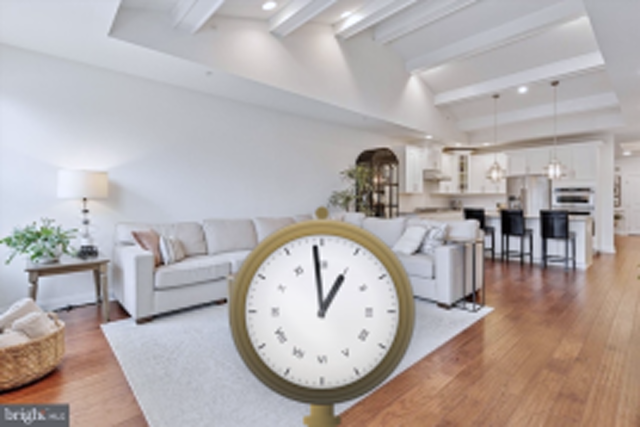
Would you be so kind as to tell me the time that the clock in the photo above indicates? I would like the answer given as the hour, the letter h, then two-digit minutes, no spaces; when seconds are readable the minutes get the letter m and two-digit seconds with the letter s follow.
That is 12h59
